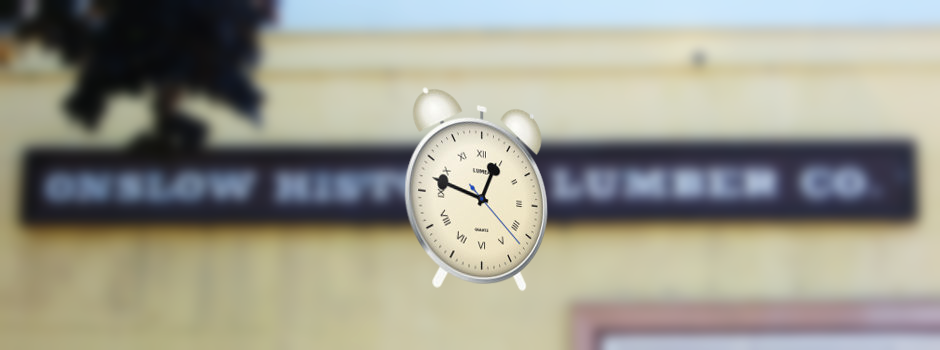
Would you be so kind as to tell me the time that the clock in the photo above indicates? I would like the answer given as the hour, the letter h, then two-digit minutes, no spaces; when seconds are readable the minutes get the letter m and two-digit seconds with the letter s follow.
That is 12h47m22s
